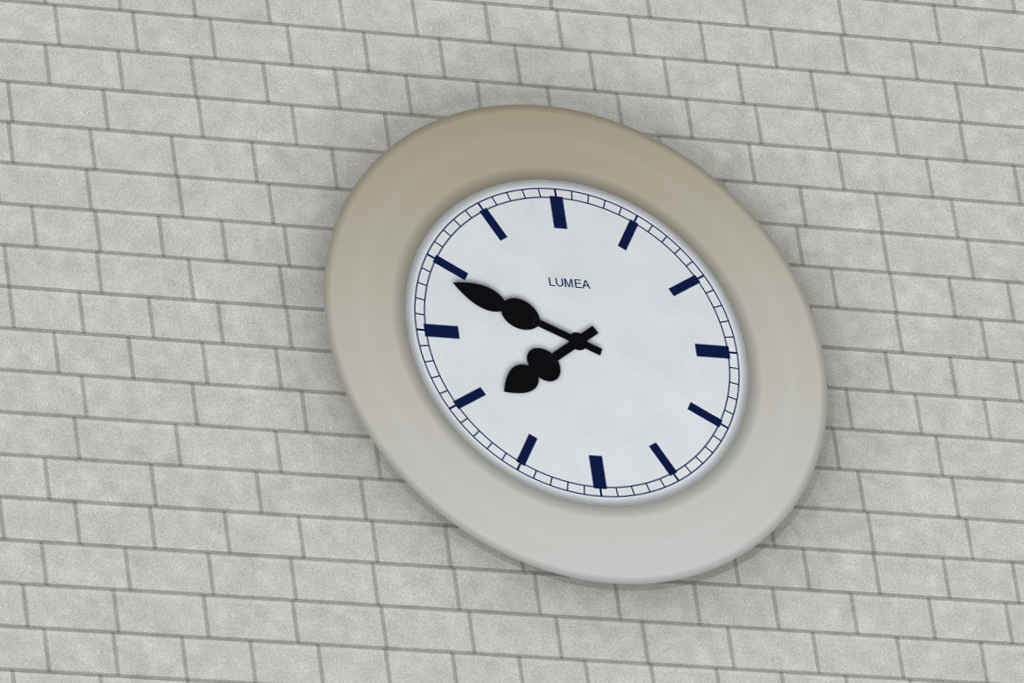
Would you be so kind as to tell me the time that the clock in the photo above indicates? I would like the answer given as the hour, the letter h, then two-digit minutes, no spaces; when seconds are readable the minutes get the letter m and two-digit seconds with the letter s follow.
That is 7h49
